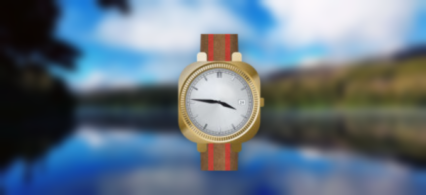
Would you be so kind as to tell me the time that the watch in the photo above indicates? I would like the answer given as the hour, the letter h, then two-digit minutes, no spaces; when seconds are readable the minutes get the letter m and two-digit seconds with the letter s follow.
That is 3h46
